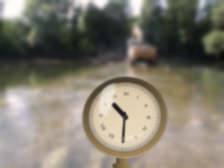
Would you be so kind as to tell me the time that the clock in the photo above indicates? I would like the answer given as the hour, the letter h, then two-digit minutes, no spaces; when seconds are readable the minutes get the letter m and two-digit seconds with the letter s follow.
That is 10h30
